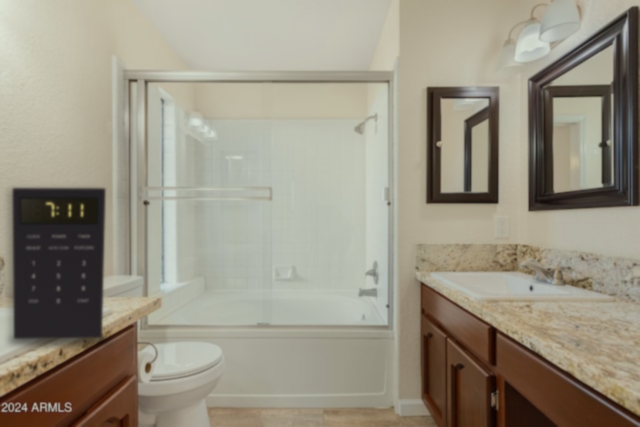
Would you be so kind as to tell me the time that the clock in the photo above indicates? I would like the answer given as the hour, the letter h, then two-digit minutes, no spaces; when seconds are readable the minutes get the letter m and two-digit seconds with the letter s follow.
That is 7h11
